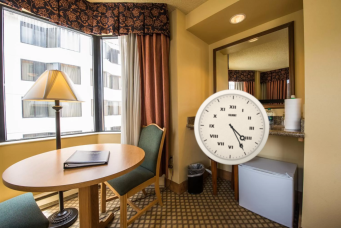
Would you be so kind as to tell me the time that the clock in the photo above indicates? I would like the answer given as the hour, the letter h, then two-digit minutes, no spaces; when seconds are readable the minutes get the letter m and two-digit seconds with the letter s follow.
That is 4h25
